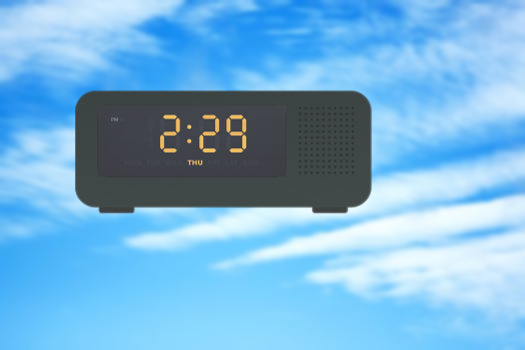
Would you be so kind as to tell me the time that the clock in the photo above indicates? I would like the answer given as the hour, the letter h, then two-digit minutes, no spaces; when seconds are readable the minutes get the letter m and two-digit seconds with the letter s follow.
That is 2h29
